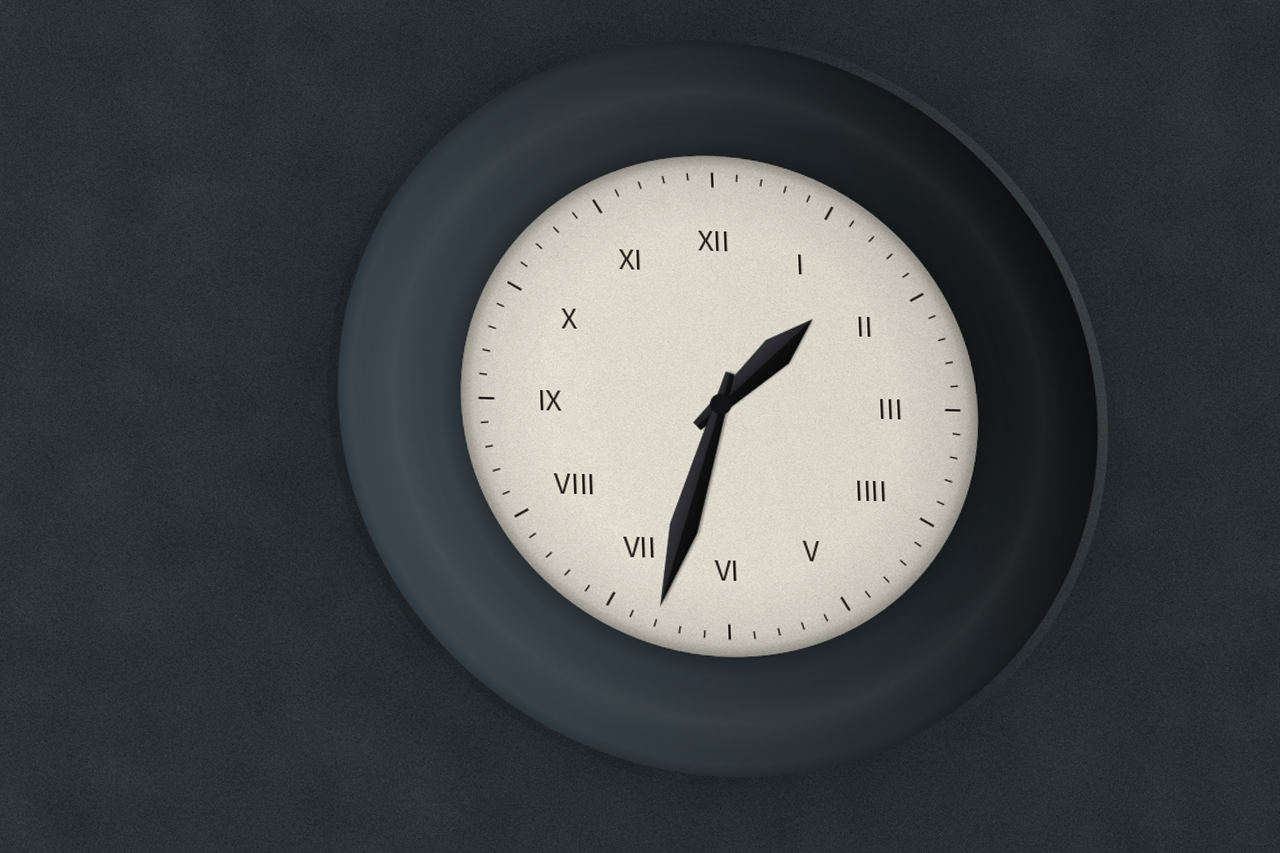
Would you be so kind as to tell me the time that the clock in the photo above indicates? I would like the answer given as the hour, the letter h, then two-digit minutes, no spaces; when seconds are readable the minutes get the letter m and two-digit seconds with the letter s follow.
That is 1h33
